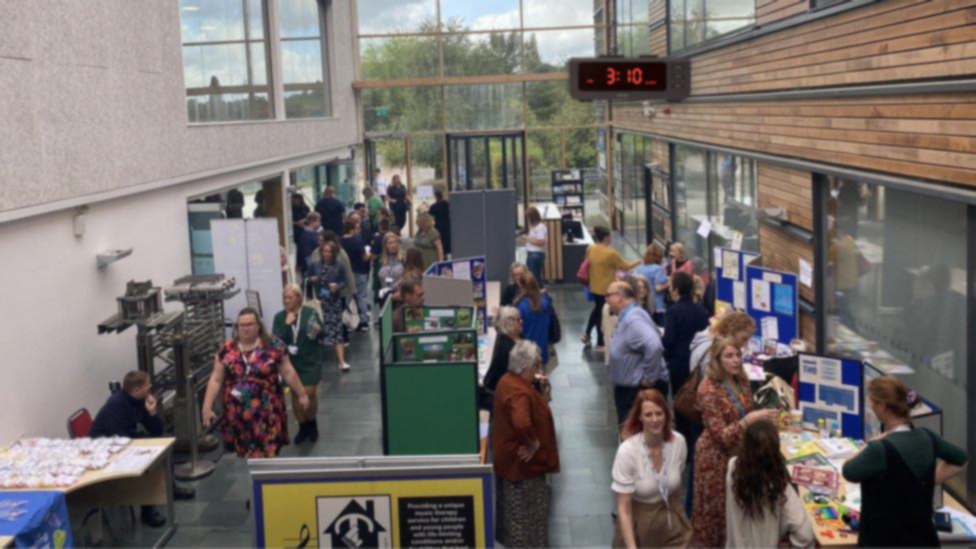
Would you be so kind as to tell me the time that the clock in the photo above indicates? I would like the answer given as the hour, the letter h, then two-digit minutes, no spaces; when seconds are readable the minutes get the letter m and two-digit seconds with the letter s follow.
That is 3h10
